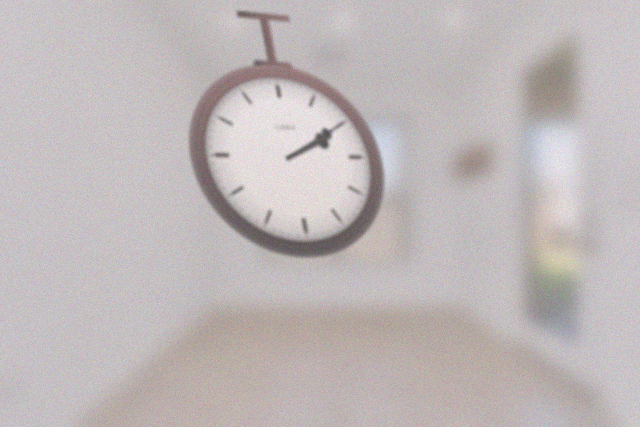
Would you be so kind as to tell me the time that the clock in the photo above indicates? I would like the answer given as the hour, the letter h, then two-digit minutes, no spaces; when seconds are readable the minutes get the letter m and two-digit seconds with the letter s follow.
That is 2h10
